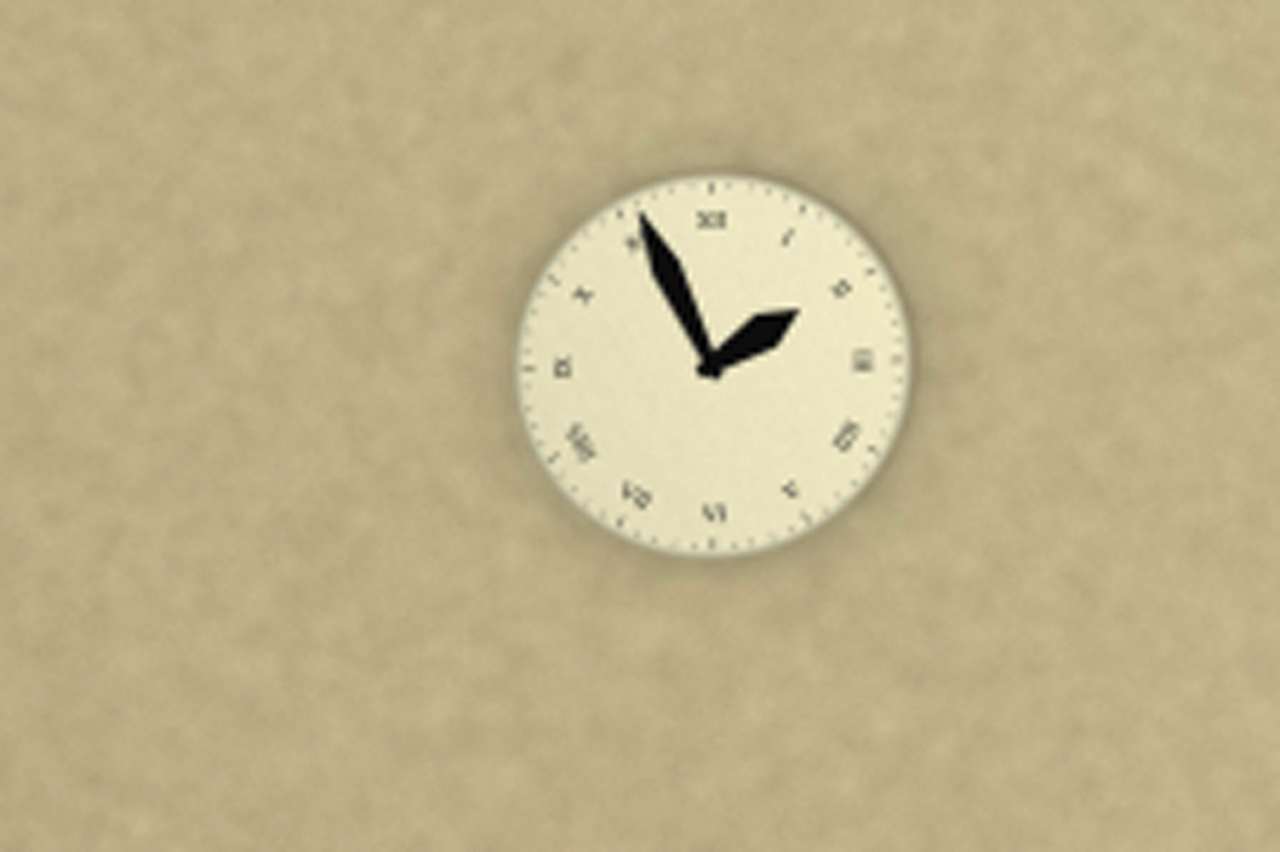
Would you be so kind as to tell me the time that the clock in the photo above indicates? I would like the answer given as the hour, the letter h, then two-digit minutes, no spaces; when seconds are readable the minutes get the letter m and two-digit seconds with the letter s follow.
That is 1h56
